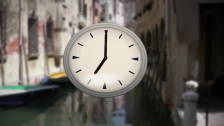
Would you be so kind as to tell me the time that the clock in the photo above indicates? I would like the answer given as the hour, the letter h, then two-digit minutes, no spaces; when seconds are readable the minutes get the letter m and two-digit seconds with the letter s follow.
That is 7h00
